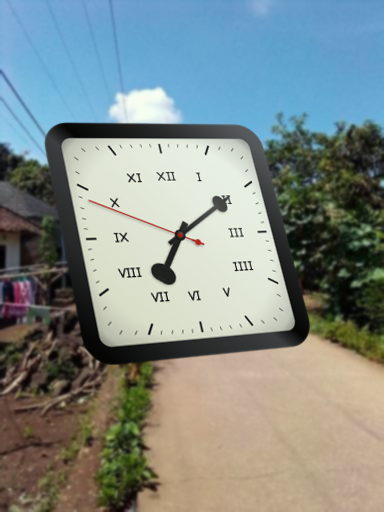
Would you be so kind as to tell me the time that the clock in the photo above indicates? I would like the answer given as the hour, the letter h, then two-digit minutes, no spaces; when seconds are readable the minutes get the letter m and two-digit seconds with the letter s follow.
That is 7h09m49s
